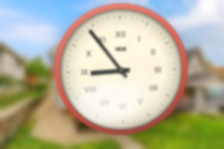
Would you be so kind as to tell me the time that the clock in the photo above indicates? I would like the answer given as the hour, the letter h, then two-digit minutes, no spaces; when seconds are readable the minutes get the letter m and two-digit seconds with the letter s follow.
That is 8h54
